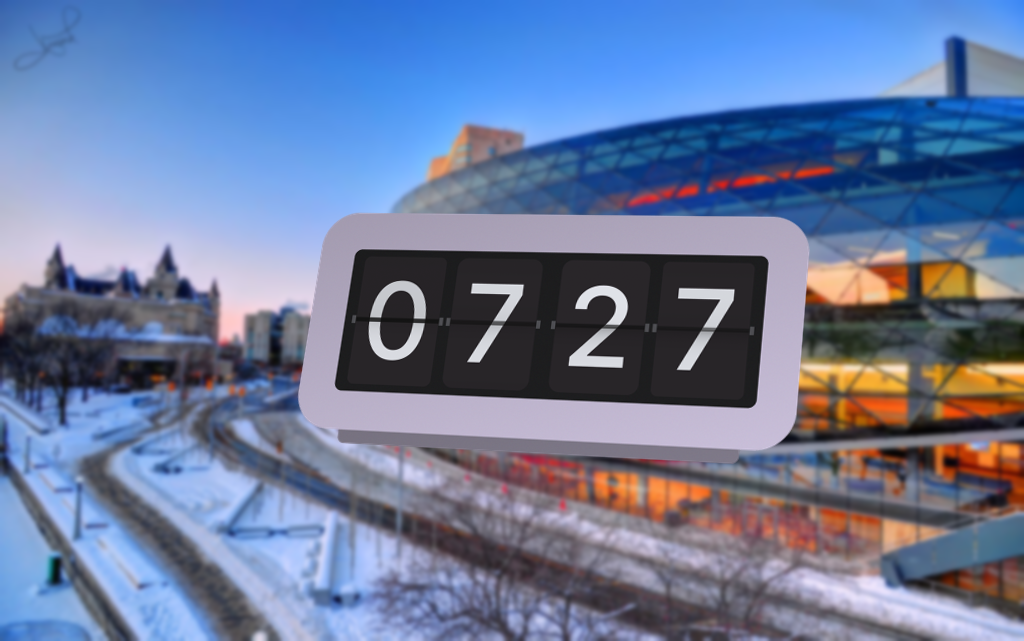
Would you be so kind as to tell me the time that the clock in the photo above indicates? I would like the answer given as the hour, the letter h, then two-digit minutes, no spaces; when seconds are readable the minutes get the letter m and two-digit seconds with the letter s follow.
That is 7h27
